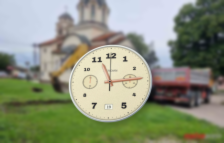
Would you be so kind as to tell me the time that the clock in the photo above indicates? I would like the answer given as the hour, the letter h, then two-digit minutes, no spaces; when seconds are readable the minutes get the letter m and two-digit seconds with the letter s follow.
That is 11h14
